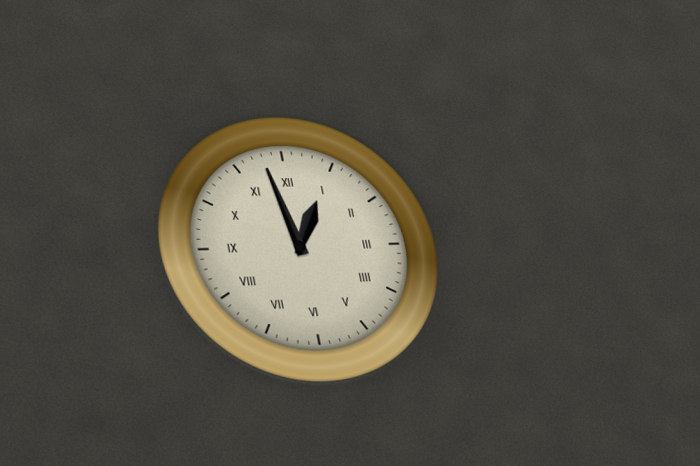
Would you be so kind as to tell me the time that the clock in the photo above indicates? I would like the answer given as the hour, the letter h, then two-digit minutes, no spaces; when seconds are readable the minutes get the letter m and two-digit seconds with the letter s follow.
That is 12h58
